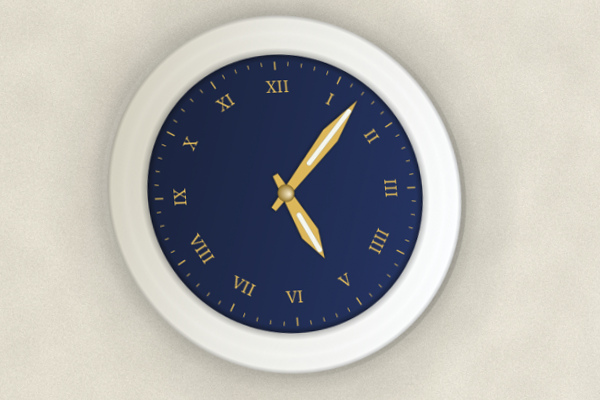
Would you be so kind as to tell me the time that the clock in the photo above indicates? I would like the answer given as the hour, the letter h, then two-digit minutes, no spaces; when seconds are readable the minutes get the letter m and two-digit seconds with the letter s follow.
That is 5h07
